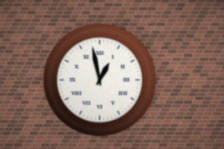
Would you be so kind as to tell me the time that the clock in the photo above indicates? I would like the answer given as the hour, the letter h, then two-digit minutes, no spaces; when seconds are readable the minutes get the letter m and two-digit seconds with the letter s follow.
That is 12h58
